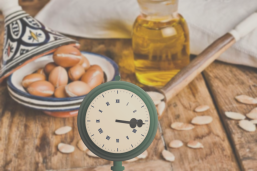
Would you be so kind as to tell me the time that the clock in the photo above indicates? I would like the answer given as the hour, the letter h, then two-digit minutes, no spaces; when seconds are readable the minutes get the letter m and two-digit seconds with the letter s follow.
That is 3h16
